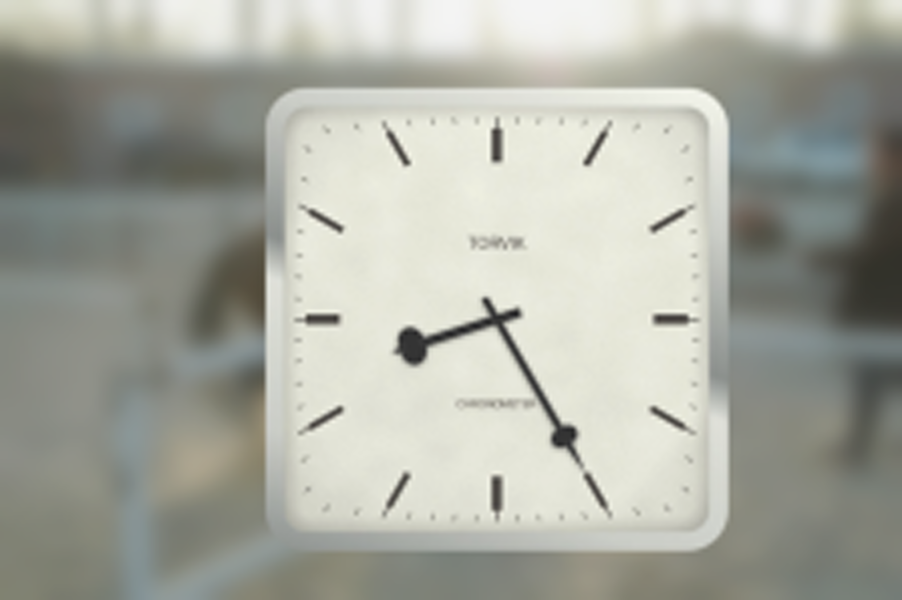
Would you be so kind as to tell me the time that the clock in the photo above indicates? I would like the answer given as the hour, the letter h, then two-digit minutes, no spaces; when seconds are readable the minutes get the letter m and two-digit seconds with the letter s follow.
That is 8h25
